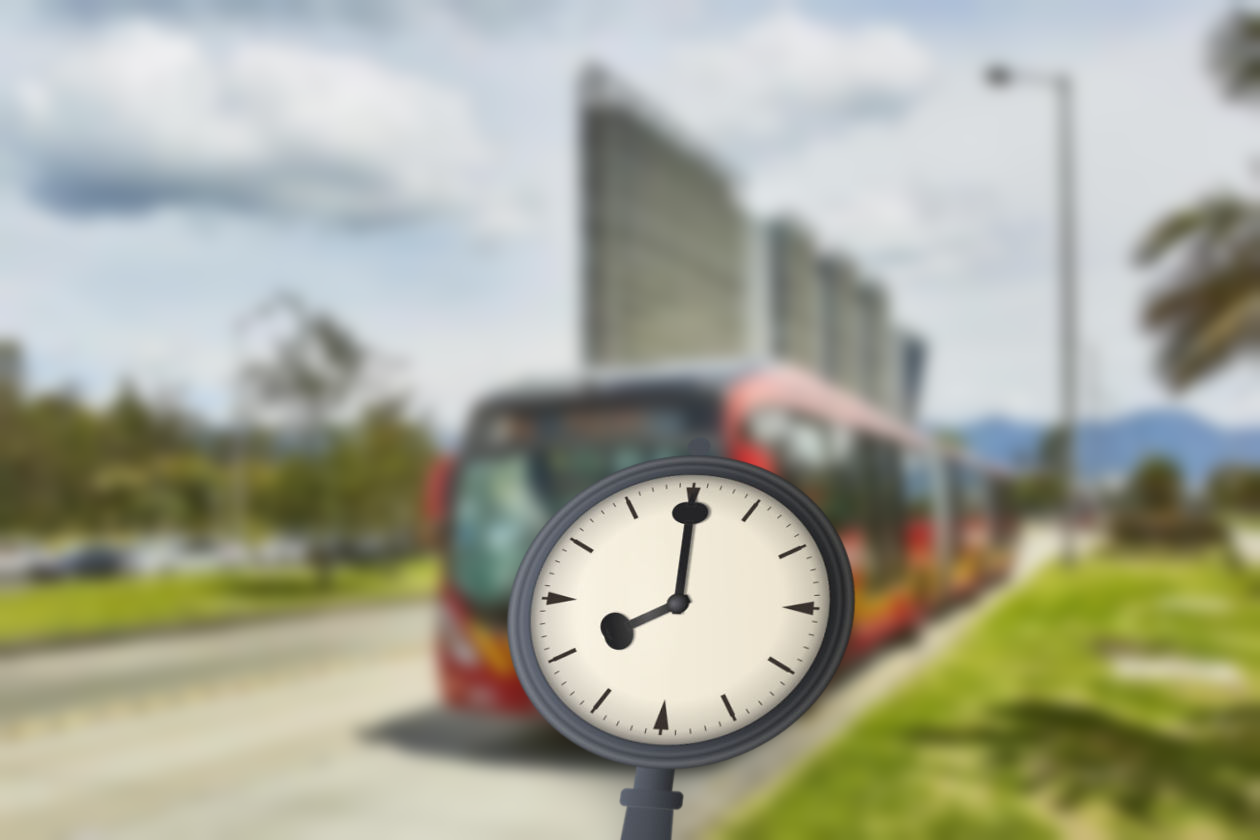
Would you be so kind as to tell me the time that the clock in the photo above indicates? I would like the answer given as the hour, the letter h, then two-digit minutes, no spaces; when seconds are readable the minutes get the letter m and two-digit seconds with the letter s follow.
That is 8h00
